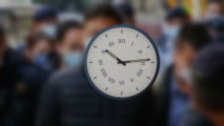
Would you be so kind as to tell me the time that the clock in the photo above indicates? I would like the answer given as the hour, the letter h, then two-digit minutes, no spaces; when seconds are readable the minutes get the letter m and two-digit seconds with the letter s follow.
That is 10h14
